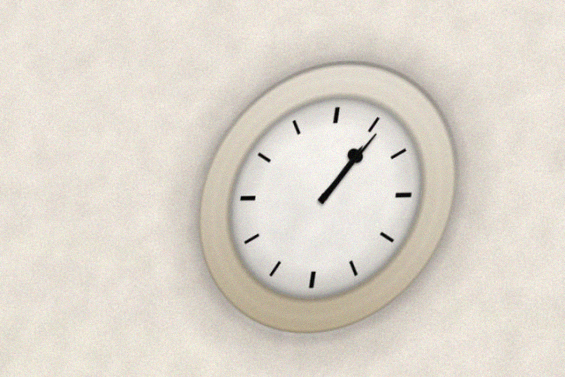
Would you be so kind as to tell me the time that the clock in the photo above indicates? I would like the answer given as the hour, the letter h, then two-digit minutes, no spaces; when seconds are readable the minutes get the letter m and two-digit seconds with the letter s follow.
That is 1h06
